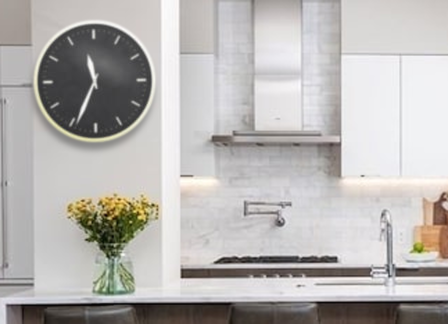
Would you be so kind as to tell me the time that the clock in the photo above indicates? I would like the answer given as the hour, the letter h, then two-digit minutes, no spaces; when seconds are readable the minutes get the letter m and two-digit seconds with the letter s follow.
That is 11h34
